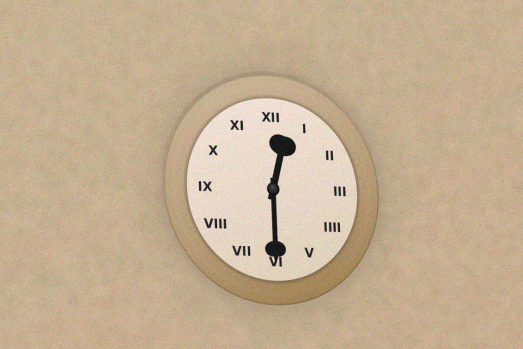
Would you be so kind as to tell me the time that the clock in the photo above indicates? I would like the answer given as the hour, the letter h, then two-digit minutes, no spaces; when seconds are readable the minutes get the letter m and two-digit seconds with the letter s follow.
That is 12h30
